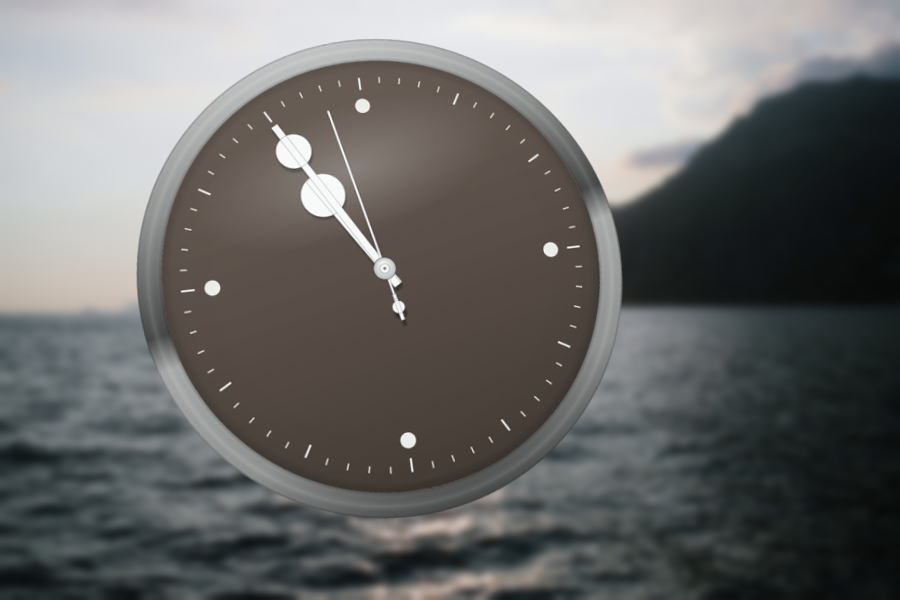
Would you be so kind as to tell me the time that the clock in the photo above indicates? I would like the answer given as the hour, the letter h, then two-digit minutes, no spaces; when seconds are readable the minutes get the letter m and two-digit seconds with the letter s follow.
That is 10h54m58s
